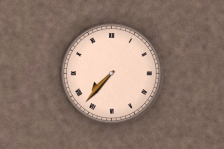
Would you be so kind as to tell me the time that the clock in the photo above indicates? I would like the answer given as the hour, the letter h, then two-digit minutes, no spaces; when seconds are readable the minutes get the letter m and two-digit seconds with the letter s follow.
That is 7h37
